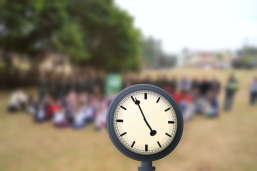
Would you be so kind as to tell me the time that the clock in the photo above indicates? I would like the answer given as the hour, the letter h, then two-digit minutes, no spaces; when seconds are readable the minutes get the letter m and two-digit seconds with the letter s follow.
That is 4h56
